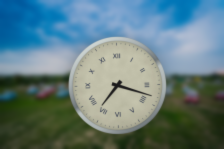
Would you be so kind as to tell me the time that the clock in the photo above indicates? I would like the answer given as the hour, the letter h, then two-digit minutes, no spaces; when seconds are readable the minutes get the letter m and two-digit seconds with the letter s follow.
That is 7h18
